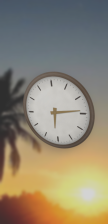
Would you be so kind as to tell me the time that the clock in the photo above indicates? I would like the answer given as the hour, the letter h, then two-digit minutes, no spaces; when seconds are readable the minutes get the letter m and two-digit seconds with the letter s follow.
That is 6h14
